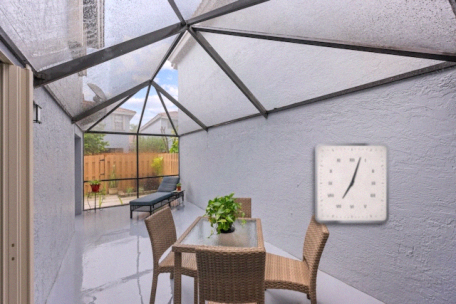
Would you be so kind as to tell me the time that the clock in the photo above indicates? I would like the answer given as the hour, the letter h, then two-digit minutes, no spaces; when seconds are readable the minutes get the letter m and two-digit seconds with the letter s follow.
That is 7h03
